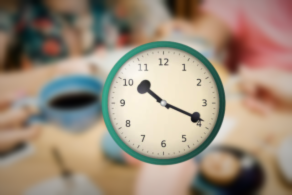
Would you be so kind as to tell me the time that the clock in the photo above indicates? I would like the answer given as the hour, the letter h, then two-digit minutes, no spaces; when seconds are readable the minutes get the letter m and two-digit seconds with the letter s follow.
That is 10h19
